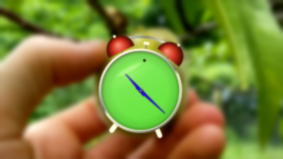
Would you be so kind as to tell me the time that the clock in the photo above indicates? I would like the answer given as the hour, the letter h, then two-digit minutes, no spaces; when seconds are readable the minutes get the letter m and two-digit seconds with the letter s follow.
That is 10h21
